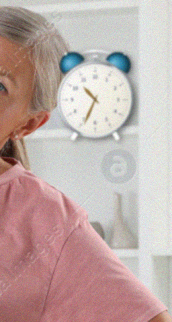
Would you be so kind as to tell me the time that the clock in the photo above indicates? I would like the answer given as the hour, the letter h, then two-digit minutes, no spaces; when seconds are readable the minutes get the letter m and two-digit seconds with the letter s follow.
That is 10h34
